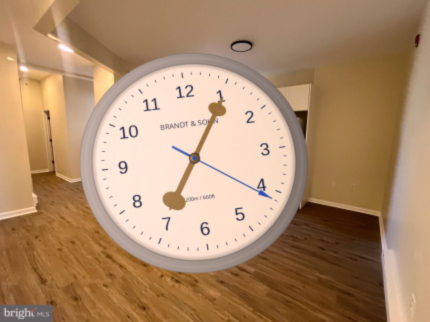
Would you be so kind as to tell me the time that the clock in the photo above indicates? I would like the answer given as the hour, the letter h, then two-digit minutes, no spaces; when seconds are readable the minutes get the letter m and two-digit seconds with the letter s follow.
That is 7h05m21s
